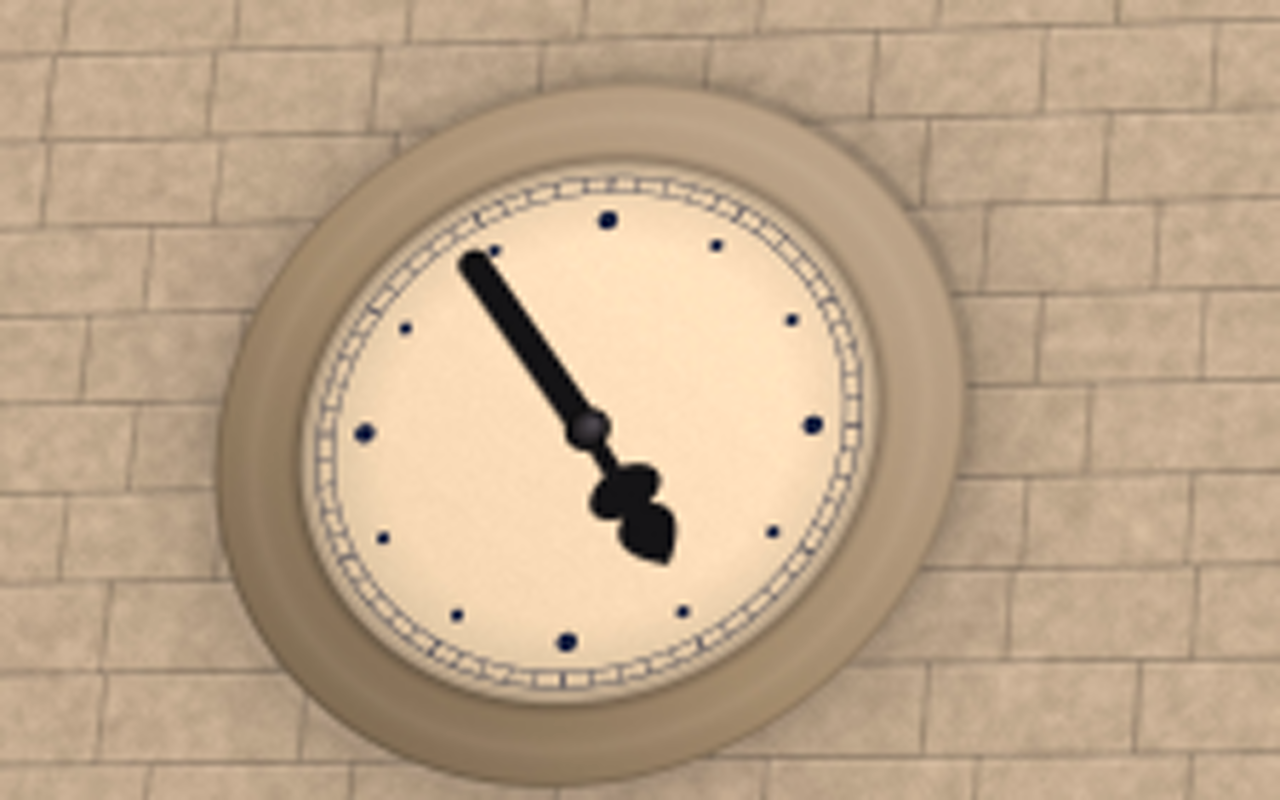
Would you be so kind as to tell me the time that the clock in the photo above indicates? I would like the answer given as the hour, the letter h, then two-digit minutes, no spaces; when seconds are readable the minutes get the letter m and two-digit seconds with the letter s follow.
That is 4h54
